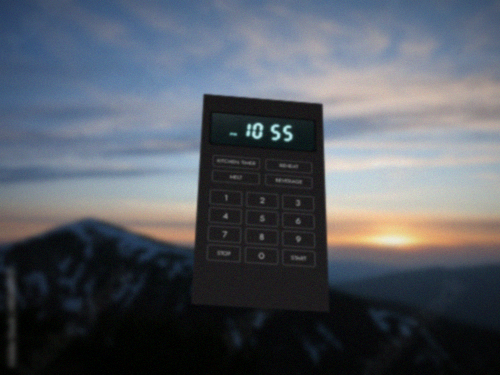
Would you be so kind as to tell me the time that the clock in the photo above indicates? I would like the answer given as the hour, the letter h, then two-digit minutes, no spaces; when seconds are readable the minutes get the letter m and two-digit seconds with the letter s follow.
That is 10h55
